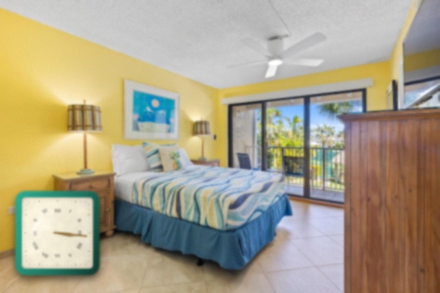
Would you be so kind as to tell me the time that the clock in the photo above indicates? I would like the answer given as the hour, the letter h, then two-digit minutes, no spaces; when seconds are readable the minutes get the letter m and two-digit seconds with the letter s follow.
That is 3h16
